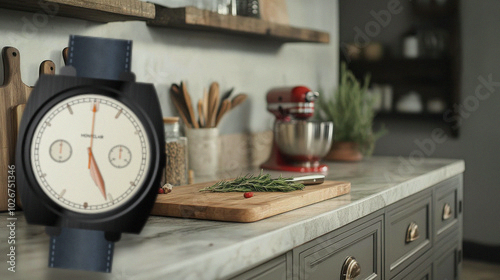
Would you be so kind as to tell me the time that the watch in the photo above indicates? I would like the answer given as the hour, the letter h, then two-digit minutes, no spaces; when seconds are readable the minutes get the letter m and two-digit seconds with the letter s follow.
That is 5h26
